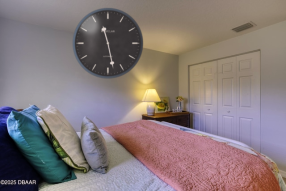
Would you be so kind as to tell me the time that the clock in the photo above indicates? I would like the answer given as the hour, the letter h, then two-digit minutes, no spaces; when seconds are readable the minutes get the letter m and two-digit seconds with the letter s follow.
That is 11h28
